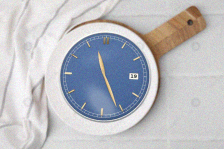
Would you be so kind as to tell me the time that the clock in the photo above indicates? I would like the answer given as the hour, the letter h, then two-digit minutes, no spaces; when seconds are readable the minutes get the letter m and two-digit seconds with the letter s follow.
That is 11h26
